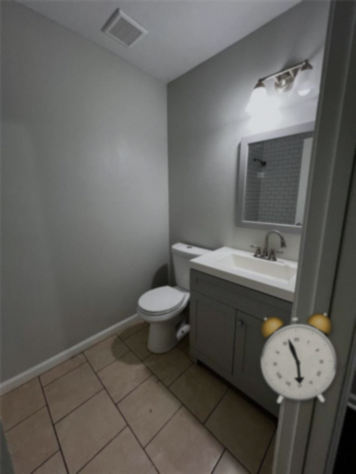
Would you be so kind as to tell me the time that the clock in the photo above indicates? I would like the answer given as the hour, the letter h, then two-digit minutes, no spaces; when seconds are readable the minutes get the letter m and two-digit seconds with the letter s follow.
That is 5h57
